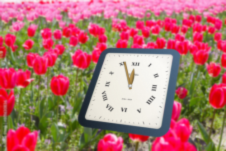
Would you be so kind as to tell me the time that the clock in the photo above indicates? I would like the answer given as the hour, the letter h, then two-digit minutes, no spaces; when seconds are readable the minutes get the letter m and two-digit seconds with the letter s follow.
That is 11h56
